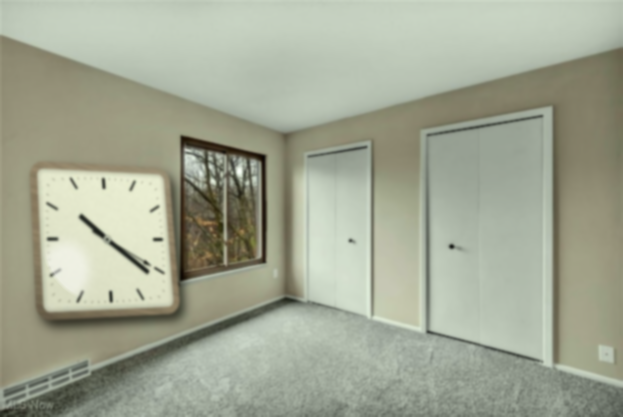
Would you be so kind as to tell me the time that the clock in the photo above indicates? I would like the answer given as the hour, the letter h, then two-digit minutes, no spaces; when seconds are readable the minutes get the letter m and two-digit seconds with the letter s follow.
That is 10h21m20s
